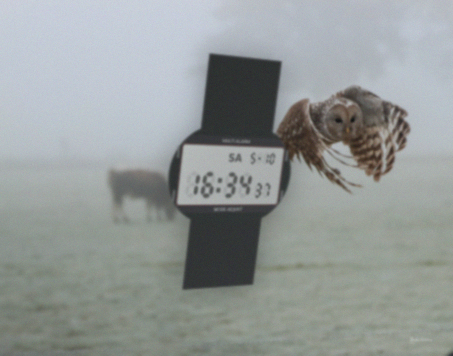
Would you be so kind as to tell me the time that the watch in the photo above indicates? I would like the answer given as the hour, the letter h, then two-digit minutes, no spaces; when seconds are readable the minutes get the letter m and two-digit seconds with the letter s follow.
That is 16h34m37s
